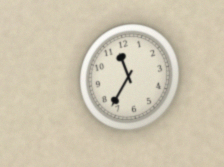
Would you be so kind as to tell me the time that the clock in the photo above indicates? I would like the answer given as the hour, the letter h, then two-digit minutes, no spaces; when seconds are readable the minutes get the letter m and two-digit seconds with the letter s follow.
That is 11h37
